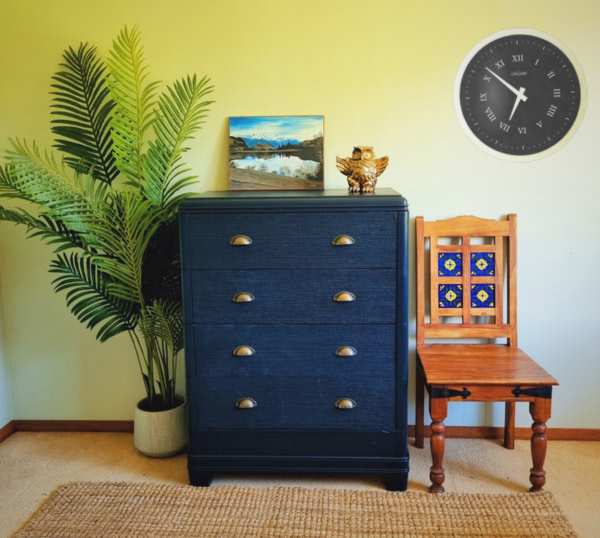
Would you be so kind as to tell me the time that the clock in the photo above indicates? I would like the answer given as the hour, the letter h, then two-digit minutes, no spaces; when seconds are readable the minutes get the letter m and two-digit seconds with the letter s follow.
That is 6h52
